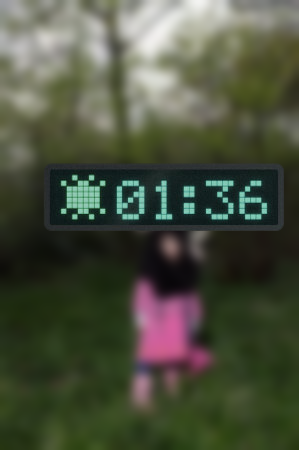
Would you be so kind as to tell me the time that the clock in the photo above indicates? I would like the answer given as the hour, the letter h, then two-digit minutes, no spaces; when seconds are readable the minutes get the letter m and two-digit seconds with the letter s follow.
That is 1h36
